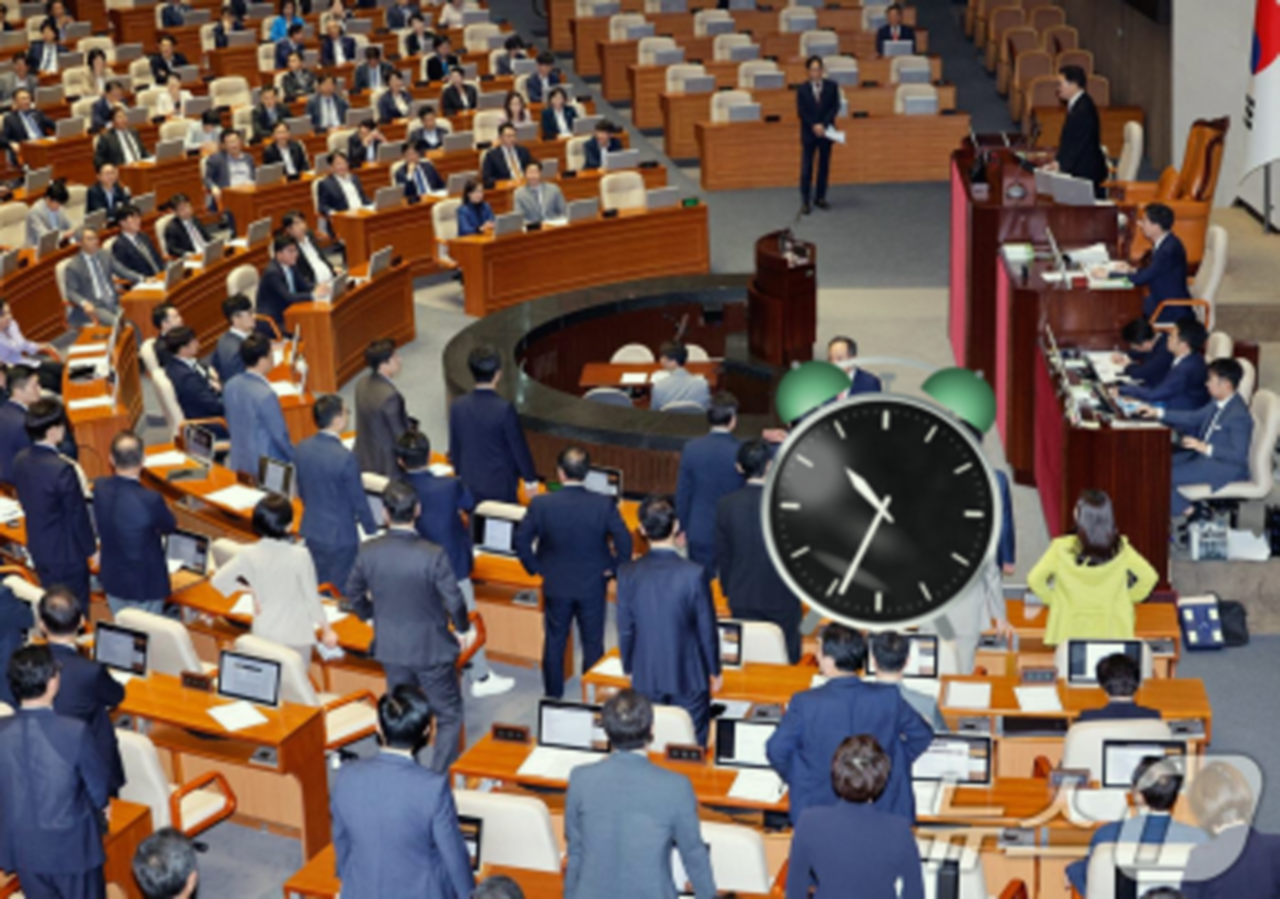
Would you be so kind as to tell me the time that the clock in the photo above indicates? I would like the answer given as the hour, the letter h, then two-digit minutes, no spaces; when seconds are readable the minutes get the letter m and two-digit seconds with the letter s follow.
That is 10h34
